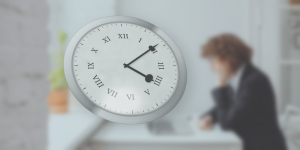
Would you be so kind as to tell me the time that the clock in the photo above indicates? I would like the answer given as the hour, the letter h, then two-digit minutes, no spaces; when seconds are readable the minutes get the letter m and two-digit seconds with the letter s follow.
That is 4h09
